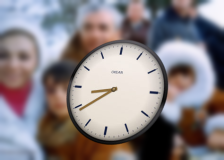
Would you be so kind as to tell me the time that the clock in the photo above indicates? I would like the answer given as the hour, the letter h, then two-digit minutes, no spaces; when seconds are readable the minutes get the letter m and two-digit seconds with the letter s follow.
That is 8h39
